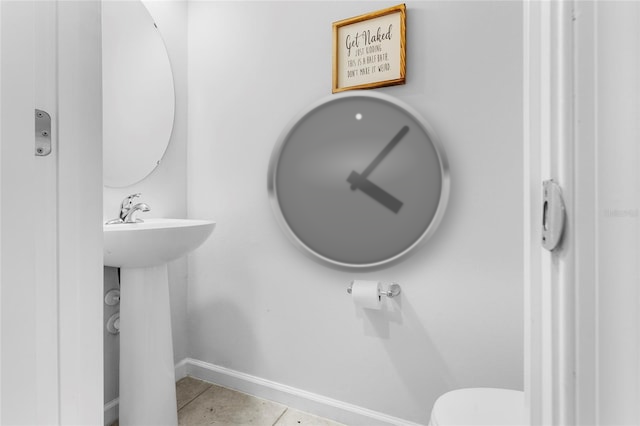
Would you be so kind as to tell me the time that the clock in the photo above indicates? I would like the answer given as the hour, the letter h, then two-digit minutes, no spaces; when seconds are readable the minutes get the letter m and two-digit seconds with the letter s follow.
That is 4h07
